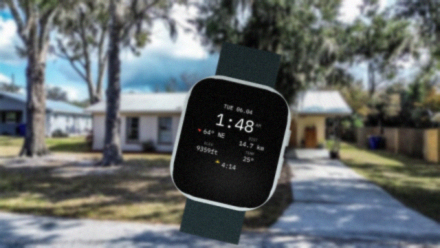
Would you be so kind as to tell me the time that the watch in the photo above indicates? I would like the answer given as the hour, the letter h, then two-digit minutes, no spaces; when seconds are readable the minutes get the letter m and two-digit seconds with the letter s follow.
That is 1h48
